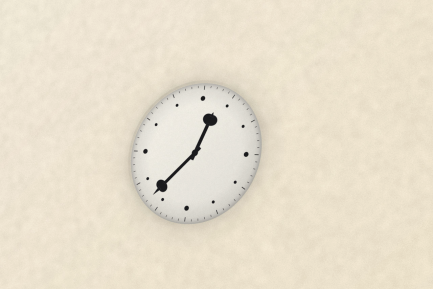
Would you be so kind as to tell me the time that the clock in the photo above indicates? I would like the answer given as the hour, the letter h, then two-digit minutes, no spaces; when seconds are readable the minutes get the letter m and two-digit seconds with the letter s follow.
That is 12h37
